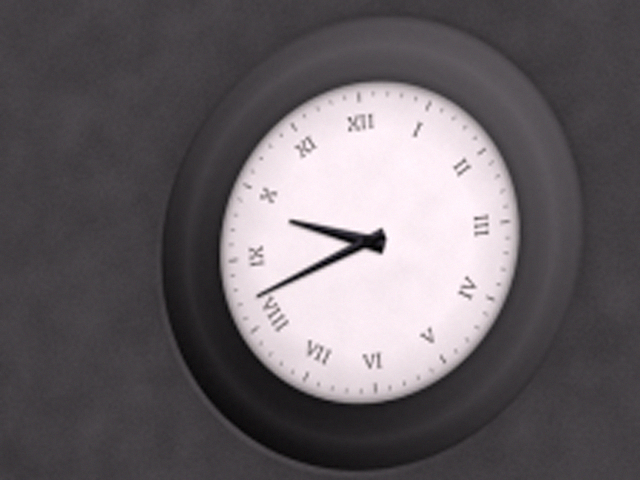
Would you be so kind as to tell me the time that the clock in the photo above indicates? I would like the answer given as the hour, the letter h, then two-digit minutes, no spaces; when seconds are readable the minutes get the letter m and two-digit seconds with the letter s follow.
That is 9h42
